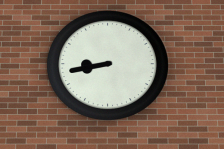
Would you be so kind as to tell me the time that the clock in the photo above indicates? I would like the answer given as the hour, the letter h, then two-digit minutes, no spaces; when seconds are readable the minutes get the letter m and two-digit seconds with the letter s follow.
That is 8h43
